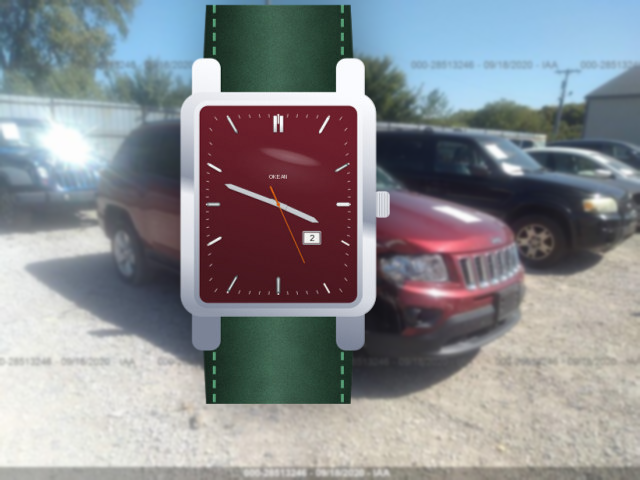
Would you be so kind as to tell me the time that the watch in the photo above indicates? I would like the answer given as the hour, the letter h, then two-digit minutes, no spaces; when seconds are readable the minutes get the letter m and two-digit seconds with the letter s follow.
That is 3h48m26s
